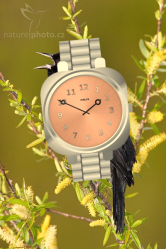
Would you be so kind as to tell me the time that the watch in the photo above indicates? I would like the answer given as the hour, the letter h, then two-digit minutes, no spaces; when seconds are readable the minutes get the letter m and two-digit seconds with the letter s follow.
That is 1h50
